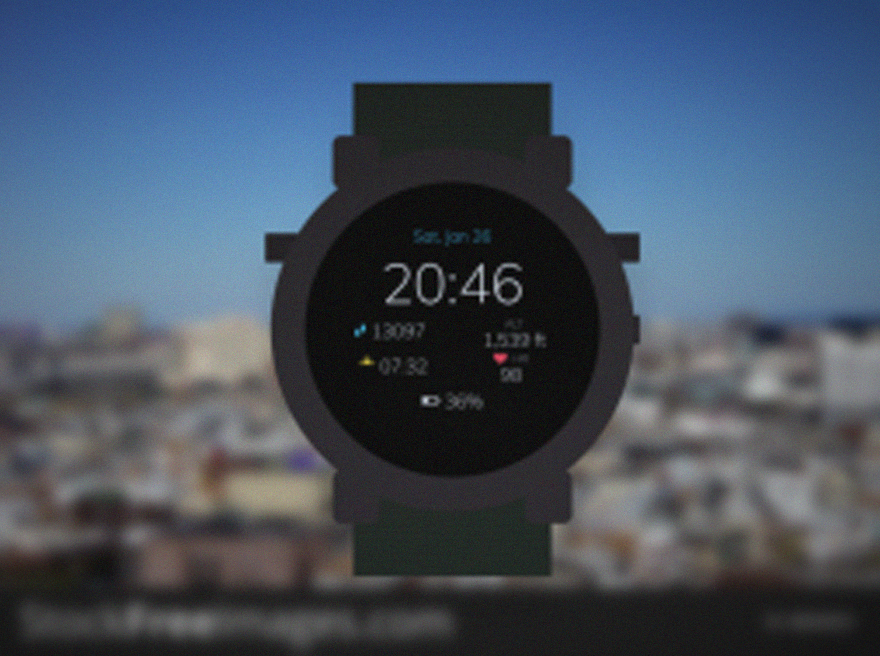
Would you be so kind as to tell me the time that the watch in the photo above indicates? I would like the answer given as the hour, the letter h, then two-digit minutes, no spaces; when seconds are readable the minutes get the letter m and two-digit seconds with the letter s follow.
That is 20h46
